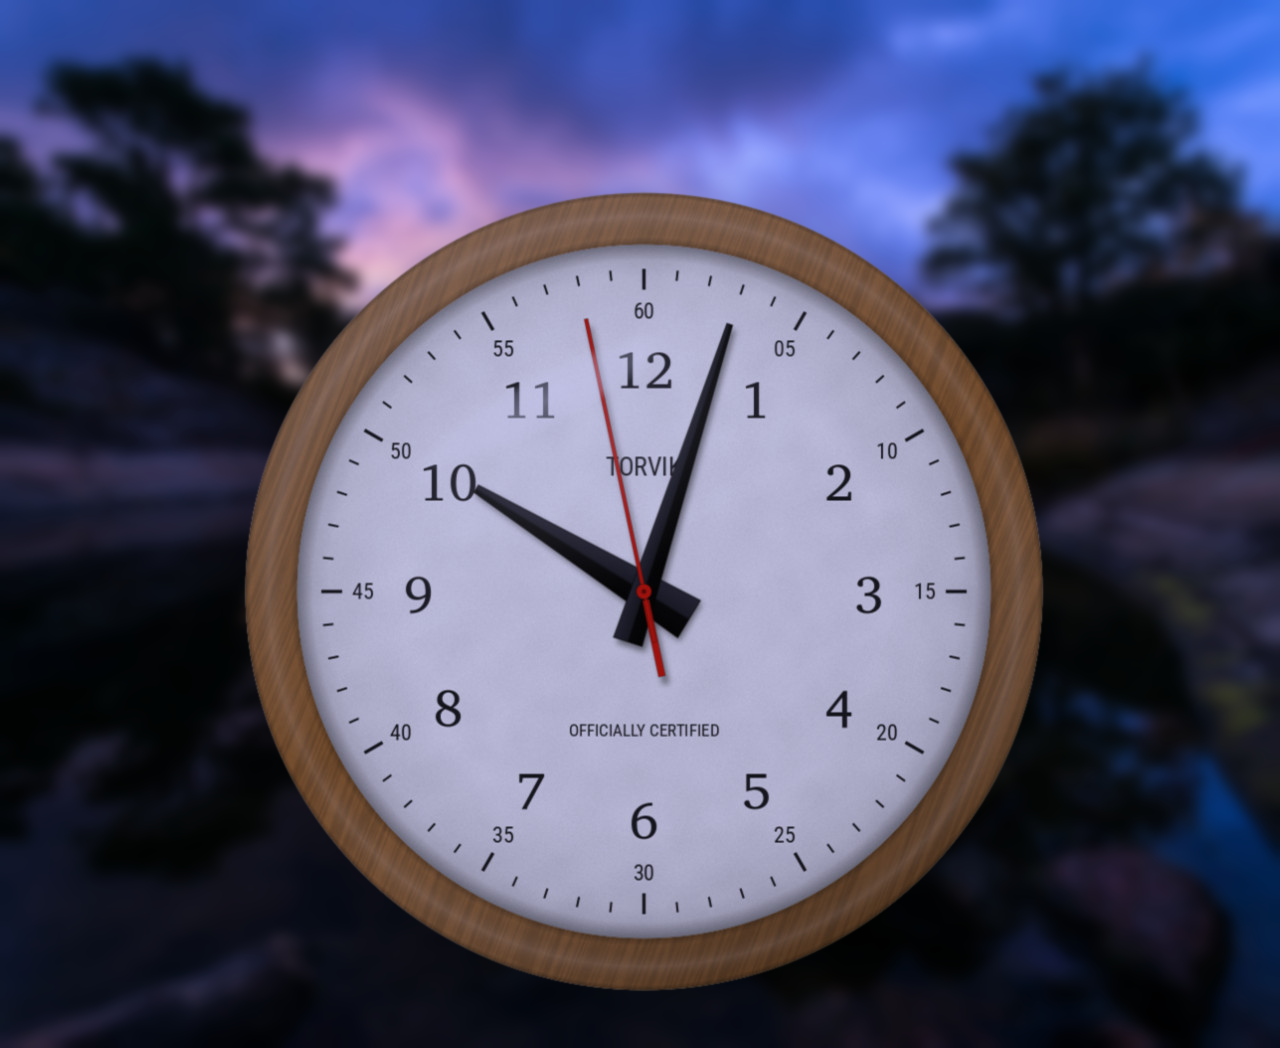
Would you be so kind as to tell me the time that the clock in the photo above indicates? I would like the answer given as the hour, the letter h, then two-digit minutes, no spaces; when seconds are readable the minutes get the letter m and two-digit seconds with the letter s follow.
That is 10h02m58s
